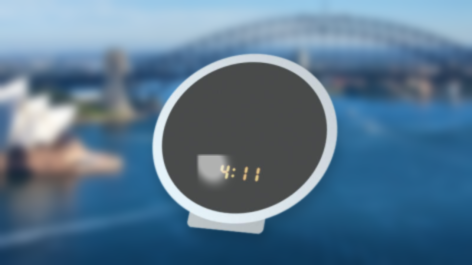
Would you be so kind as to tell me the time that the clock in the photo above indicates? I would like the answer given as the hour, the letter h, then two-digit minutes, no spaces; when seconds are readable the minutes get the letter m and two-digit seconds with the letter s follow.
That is 4h11
